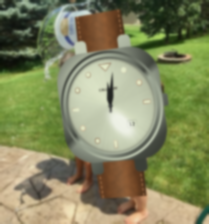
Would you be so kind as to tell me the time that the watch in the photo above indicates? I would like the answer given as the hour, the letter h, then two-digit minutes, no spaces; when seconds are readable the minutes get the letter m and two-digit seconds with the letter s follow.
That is 12h02
